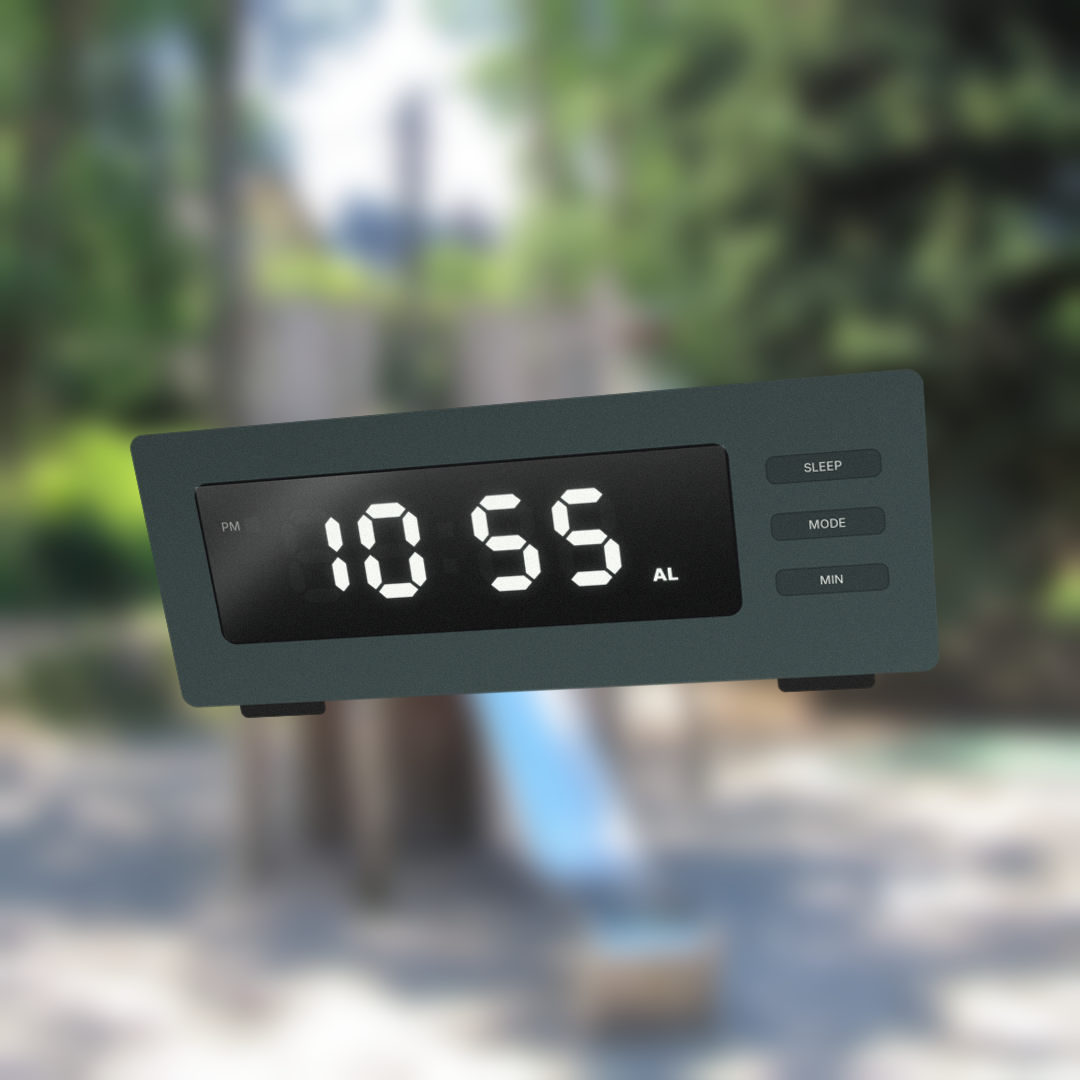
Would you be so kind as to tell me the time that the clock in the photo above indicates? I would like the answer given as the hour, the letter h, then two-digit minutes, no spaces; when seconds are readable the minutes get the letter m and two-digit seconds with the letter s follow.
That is 10h55
